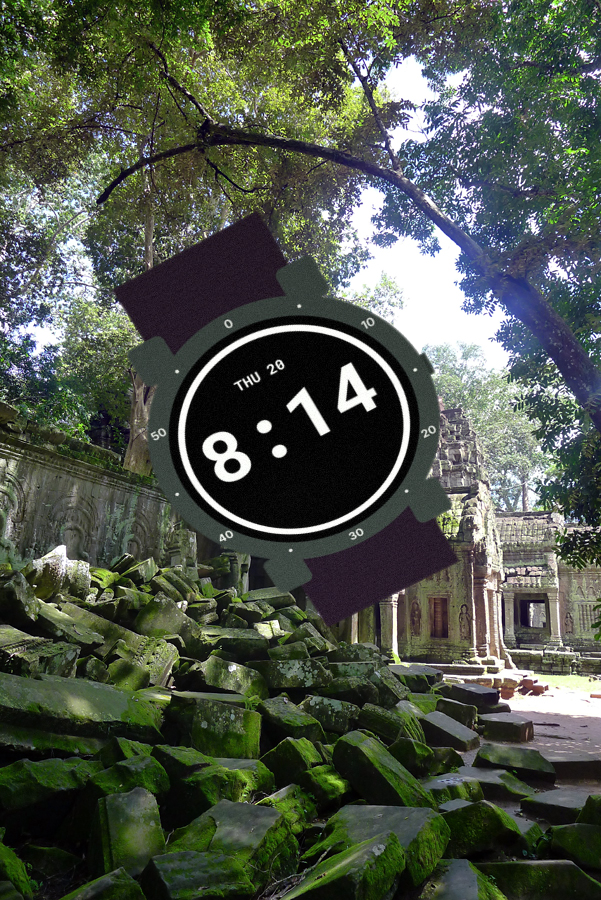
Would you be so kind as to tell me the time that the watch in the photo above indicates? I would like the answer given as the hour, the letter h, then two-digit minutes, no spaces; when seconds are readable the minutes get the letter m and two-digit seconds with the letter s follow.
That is 8h14
